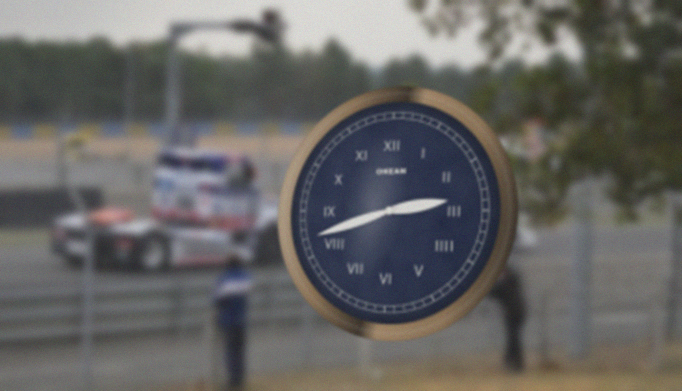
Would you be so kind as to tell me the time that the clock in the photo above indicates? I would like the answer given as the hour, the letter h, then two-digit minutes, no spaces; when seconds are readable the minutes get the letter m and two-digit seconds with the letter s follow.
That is 2h42
